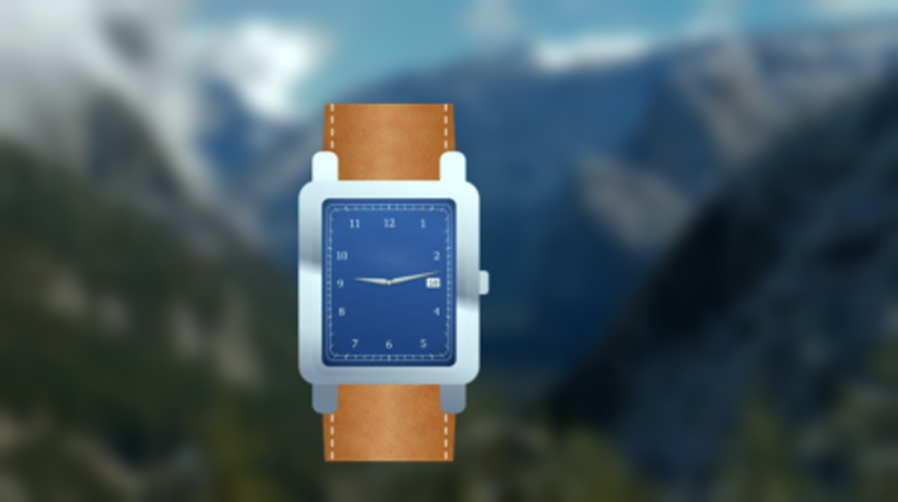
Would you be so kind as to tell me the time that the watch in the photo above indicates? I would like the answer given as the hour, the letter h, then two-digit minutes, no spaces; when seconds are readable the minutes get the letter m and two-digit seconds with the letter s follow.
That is 9h13
